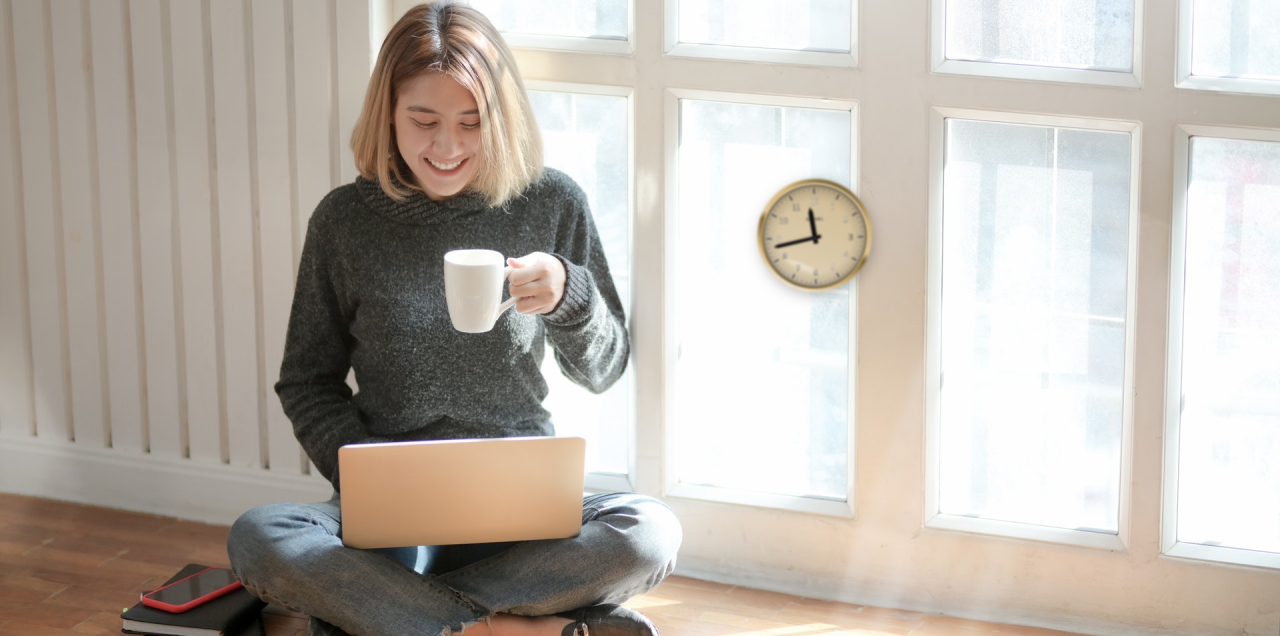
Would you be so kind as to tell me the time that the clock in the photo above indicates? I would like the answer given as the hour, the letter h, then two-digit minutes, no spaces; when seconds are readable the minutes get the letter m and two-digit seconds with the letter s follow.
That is 11h43
